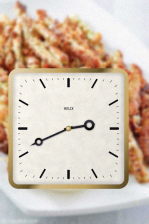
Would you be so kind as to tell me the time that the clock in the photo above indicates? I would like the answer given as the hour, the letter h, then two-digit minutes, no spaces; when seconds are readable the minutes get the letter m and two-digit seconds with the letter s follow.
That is 2h41
